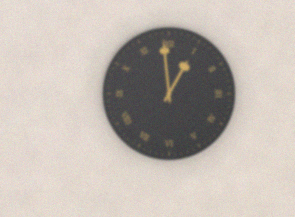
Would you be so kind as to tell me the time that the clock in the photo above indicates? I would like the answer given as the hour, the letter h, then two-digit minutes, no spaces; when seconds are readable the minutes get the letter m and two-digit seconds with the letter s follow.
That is 12h59
